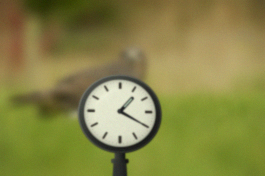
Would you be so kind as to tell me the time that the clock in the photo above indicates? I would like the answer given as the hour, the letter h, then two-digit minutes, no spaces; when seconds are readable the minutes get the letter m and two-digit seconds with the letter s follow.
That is 1h20
